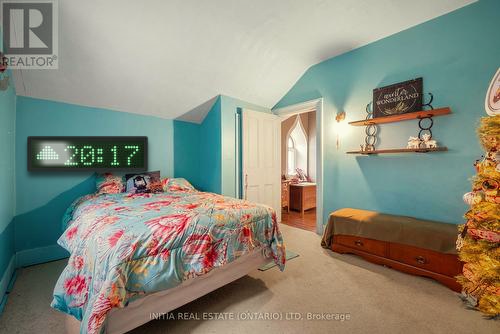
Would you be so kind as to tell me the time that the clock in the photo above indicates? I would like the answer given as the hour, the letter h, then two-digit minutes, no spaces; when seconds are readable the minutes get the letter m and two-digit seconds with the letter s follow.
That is 20h17
